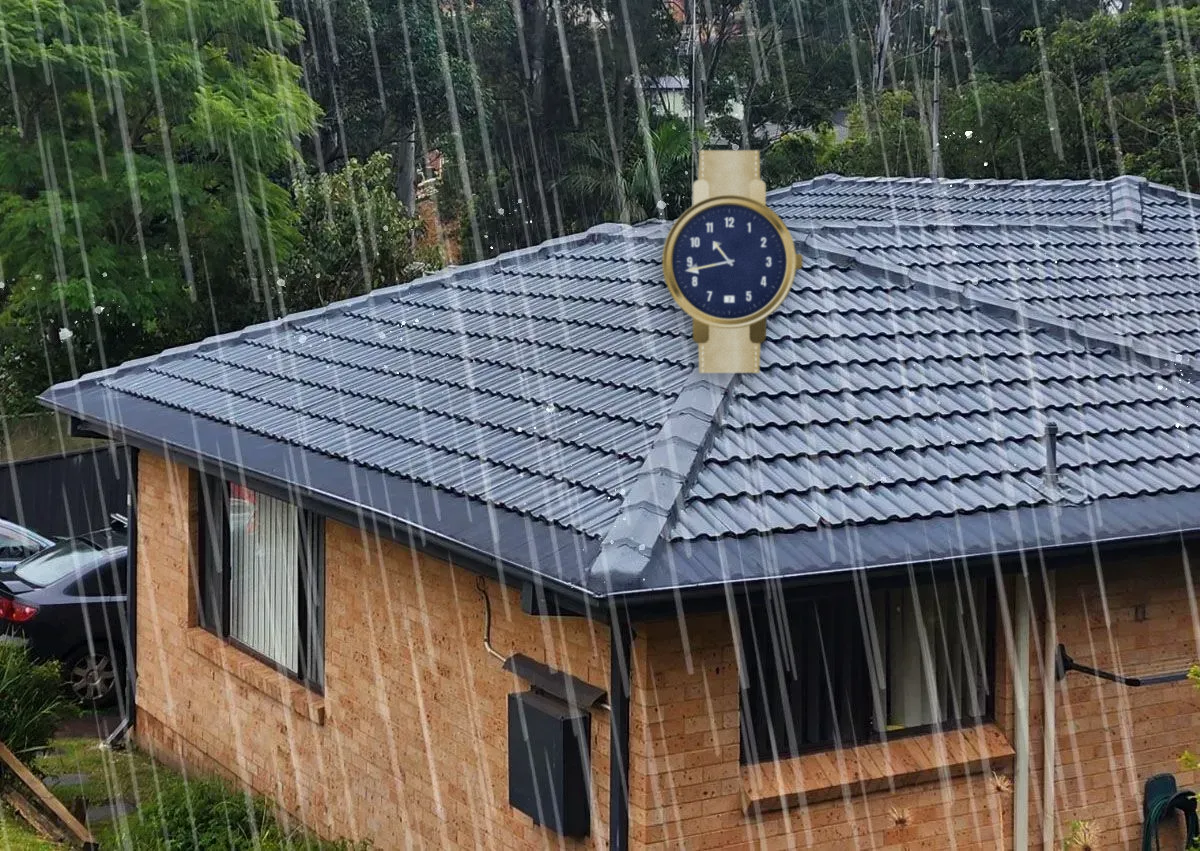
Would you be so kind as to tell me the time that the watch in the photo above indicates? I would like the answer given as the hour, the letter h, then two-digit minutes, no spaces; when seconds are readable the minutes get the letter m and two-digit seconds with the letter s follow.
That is 10h43
